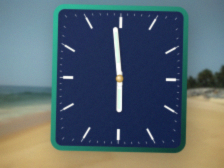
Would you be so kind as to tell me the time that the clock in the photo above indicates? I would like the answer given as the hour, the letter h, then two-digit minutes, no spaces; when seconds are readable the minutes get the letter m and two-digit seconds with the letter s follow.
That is 5h59
